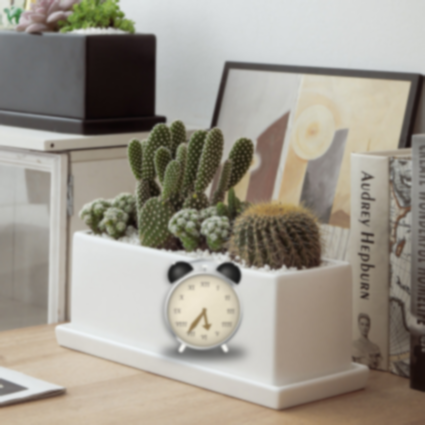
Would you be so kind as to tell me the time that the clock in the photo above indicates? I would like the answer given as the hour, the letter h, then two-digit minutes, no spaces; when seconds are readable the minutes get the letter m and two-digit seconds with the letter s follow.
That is 5h36
